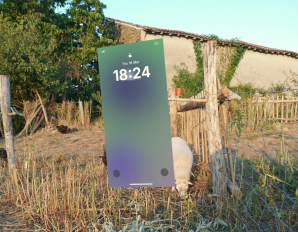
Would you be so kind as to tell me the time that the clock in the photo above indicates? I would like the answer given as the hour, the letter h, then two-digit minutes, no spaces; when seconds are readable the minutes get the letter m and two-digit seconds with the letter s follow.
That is 18h24
